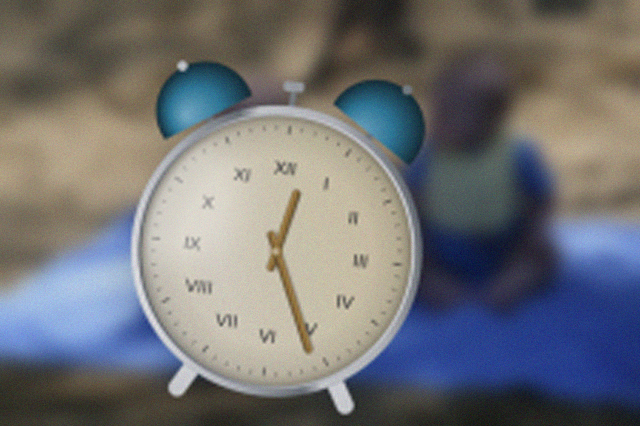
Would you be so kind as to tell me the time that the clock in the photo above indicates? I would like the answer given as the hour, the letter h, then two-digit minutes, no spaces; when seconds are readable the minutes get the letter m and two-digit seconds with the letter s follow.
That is 12h26
